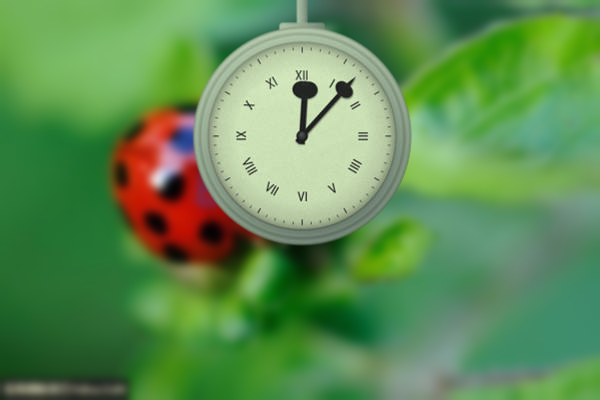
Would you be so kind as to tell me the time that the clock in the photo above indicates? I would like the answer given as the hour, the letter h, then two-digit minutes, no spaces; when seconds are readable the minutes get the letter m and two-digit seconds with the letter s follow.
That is 12h07
